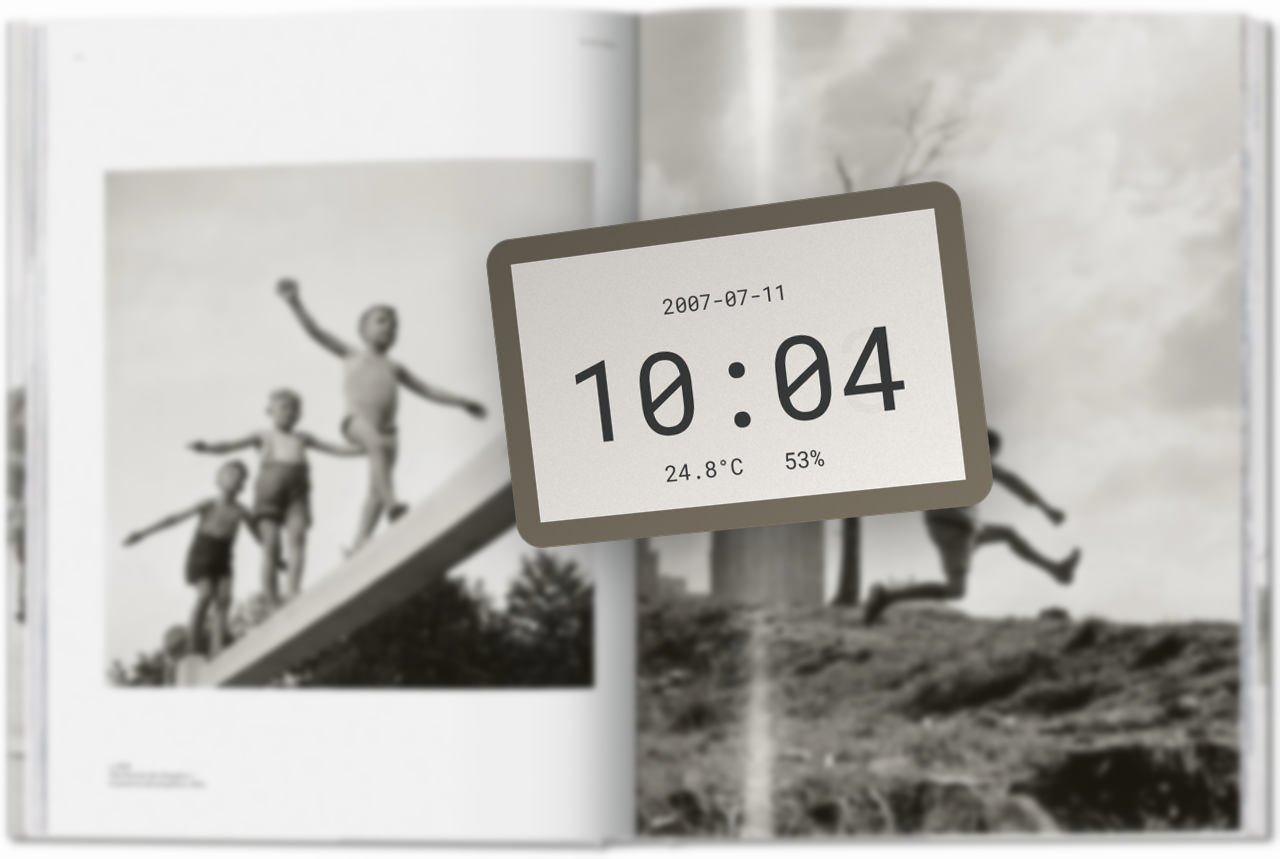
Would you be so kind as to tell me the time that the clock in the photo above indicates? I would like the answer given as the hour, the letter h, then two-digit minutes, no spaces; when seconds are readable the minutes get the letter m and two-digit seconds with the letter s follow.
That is 10h04
